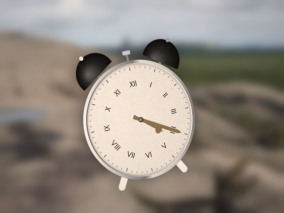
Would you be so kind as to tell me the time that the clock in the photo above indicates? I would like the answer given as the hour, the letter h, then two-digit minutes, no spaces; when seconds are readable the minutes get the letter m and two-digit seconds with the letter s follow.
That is 4h20
